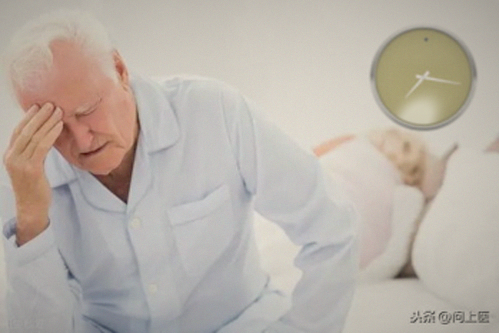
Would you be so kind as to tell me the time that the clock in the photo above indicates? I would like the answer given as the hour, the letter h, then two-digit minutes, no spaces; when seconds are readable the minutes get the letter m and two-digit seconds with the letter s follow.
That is 7h16
